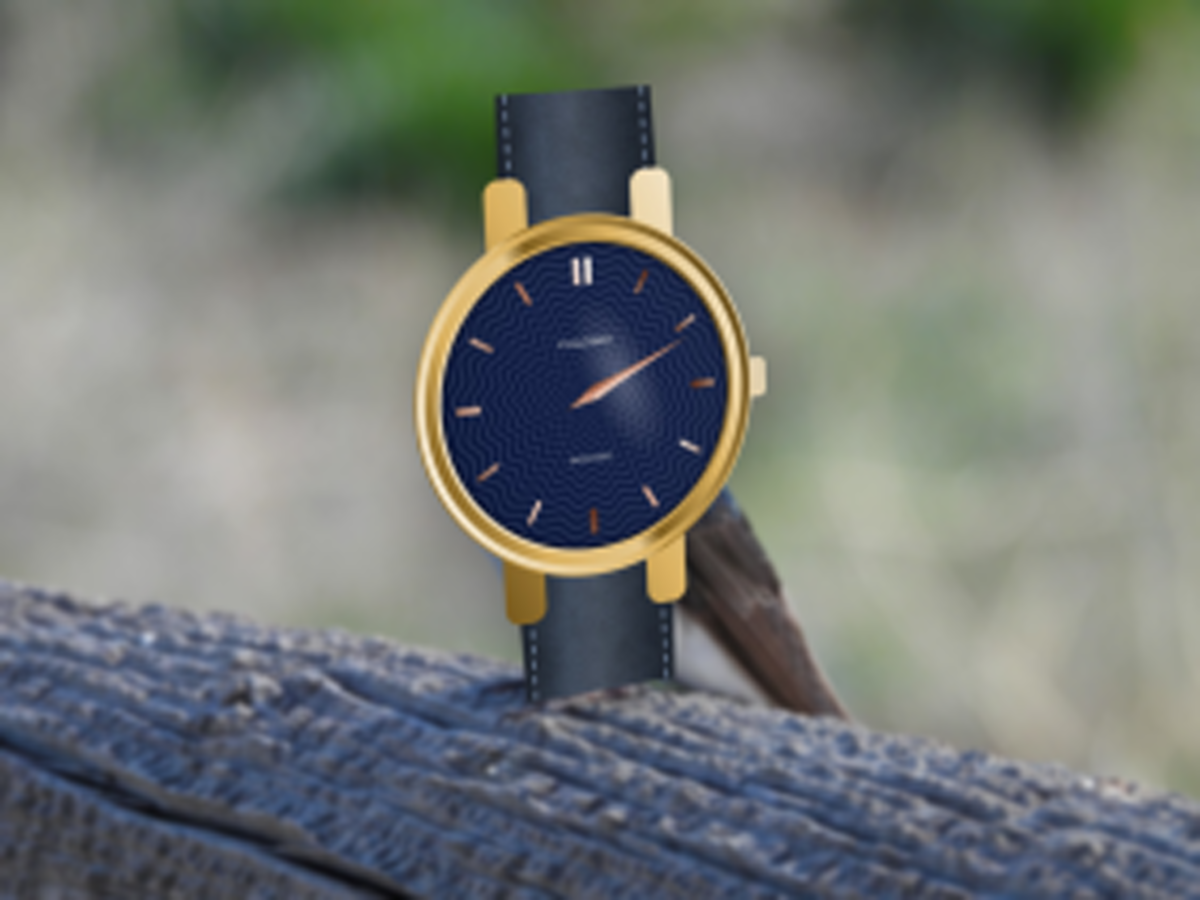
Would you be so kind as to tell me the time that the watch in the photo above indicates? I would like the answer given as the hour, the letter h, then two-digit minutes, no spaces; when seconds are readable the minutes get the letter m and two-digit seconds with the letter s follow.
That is 2h11
